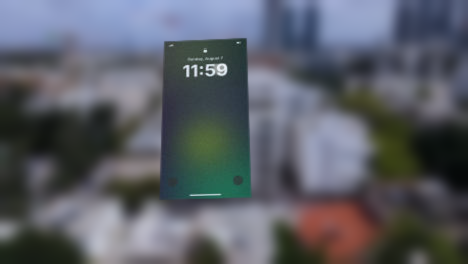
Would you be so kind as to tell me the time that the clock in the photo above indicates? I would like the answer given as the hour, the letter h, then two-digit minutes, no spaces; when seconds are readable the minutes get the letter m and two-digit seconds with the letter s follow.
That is 11h59
